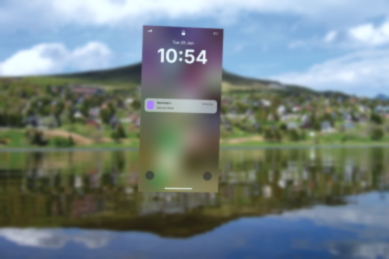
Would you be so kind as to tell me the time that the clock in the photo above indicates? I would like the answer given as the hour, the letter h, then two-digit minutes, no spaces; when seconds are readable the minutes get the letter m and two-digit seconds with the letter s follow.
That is 10h54
